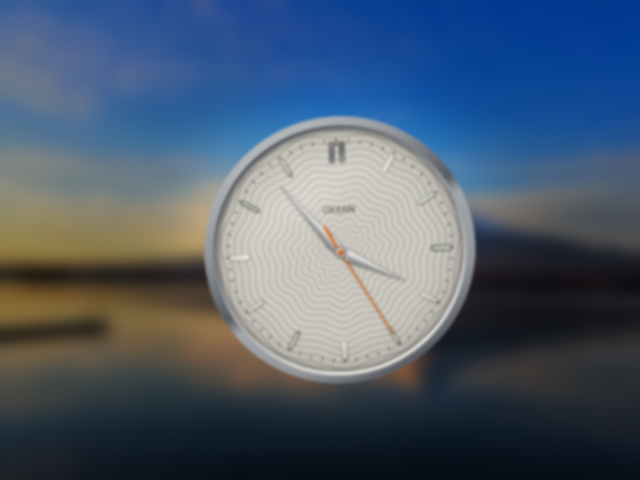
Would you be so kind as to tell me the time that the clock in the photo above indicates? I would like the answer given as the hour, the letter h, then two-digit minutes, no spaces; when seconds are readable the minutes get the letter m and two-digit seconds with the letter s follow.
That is 3h53m25s
